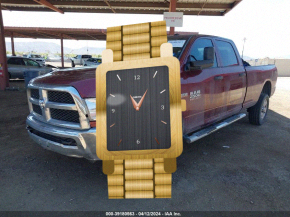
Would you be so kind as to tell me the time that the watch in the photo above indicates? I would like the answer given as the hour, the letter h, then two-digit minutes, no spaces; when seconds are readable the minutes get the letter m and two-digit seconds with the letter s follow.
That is 11h05
